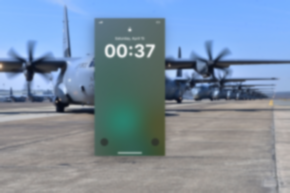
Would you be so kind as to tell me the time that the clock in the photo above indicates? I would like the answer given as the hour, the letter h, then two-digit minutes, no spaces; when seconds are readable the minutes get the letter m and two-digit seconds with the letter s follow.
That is 0h37
